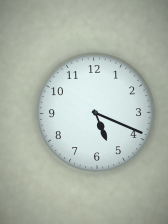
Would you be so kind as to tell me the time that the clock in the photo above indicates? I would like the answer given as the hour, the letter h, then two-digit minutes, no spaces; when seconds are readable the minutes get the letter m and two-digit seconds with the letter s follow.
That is 5h19
